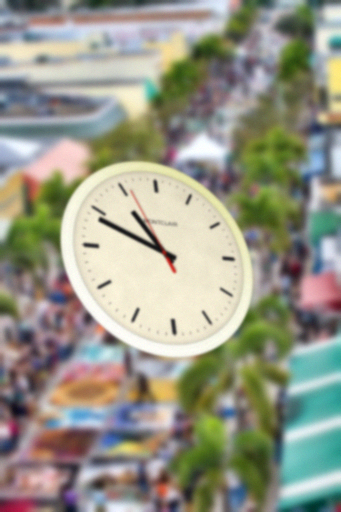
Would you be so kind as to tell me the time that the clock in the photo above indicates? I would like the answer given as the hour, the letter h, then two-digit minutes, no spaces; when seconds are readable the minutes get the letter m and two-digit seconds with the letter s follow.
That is 10h48m56s
